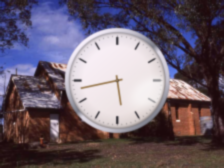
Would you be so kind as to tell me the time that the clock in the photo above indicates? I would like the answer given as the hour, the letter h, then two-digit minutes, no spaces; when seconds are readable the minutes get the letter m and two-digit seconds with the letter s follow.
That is 5h43
